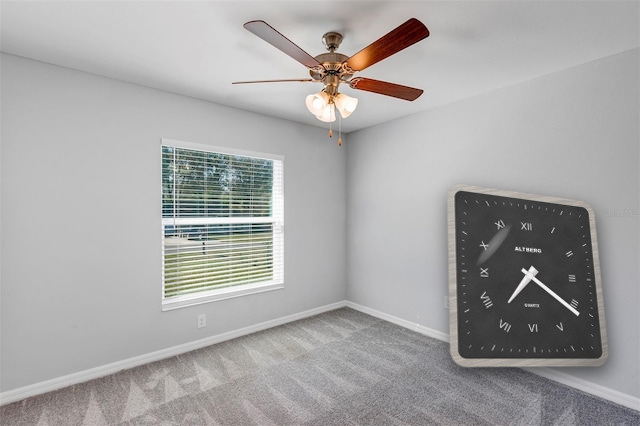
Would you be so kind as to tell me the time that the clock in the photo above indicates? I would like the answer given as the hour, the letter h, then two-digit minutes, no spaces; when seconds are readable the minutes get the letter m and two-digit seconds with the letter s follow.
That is 7h21
